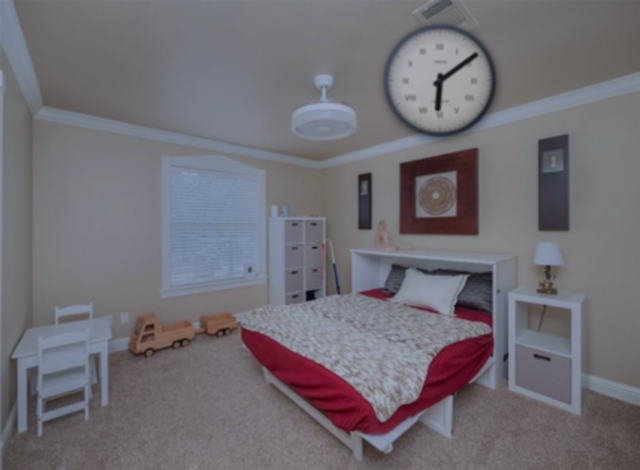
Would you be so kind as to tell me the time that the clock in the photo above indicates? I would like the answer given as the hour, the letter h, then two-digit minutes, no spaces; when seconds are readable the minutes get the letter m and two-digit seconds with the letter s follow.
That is 6h09
